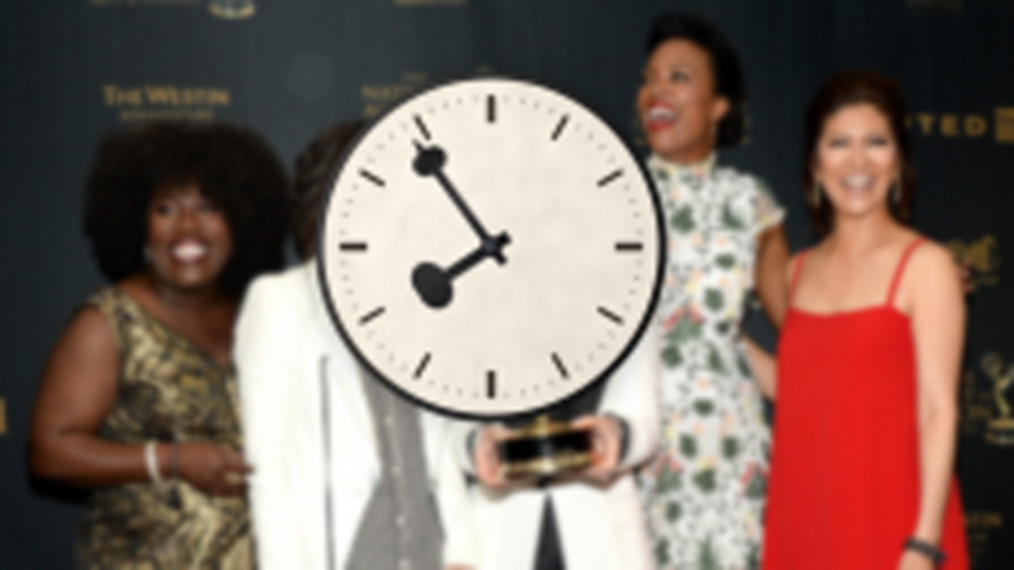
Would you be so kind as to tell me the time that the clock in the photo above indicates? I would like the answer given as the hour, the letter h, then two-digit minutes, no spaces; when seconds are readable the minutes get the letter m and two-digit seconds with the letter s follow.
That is 7h54
